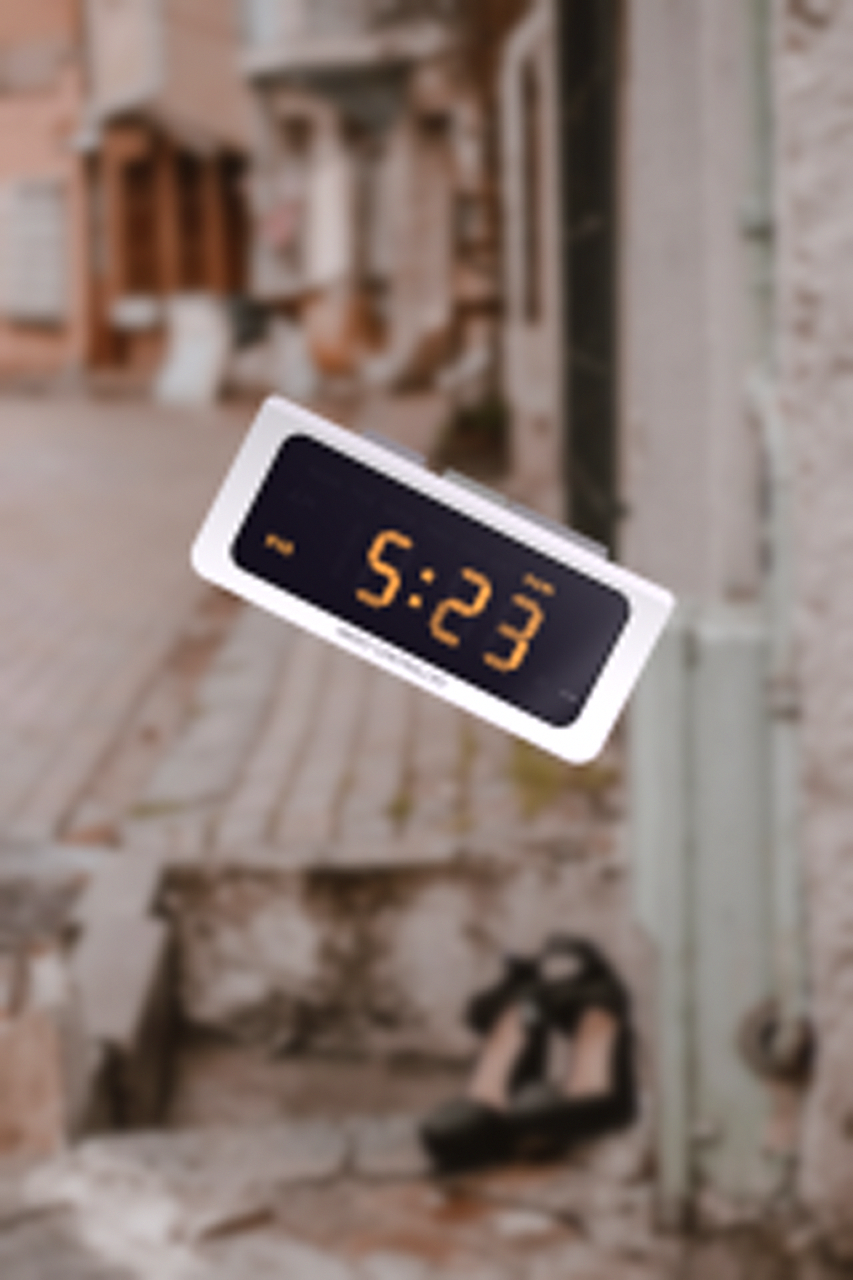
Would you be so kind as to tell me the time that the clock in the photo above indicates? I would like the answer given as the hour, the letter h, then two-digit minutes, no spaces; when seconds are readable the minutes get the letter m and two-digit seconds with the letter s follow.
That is 5h23
